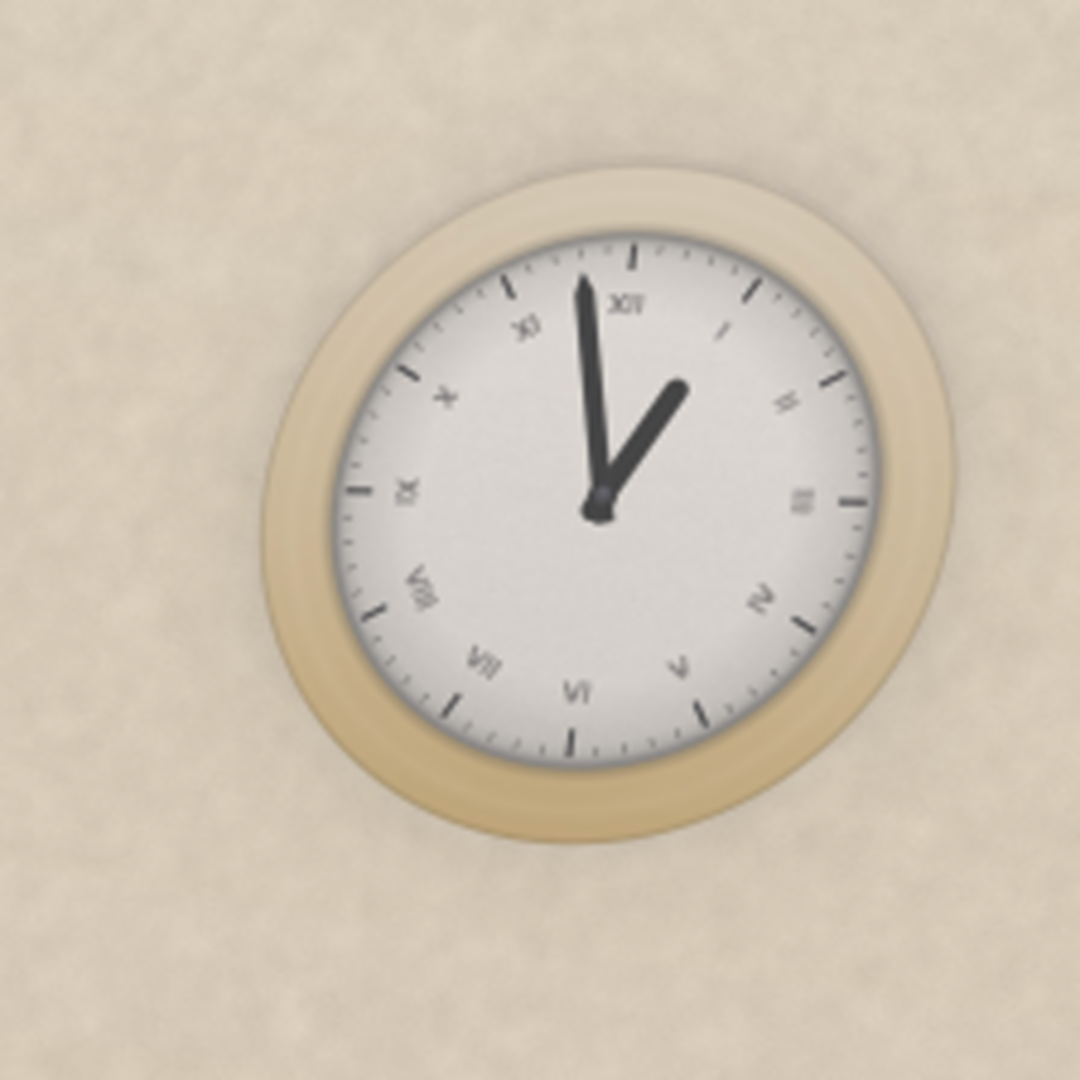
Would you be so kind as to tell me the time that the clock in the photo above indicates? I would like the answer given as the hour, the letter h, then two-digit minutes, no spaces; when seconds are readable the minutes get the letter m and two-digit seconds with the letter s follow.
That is 12h58
